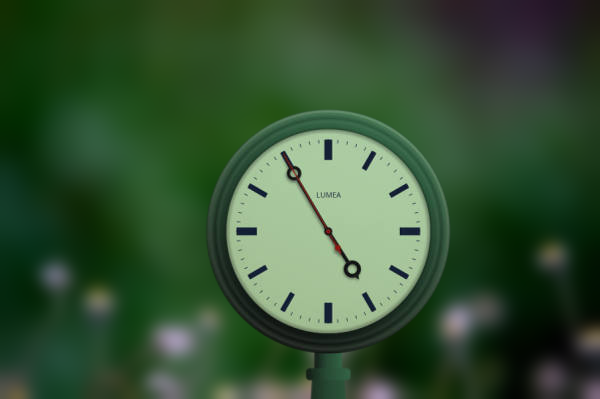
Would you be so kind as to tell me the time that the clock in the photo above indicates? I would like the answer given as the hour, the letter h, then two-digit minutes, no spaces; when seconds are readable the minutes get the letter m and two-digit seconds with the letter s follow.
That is 4h54m55s
